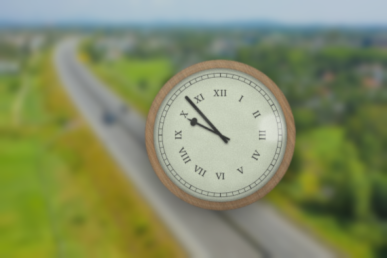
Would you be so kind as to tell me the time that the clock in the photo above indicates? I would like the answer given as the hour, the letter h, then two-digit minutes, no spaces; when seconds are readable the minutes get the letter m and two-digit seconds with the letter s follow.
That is 9h53
